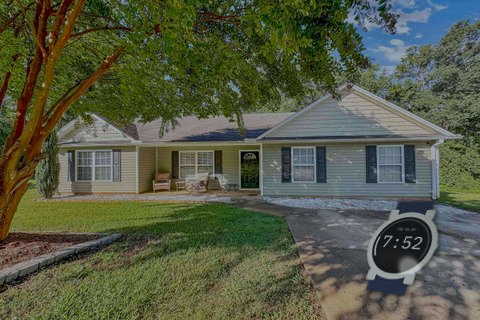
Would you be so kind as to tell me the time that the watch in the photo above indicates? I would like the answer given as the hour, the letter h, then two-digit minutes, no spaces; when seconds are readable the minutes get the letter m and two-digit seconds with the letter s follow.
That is 7h52
